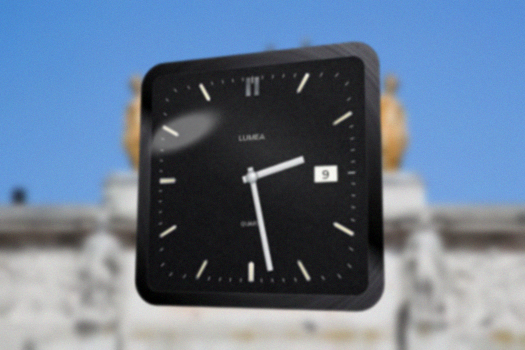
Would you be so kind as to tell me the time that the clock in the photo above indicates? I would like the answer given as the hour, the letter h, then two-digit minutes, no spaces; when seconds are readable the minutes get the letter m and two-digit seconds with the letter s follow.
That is 2h28
